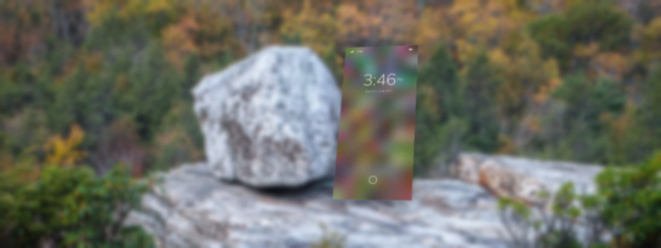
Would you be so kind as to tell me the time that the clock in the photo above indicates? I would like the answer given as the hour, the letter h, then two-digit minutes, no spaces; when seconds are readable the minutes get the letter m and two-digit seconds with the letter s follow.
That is 3h46
